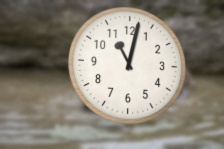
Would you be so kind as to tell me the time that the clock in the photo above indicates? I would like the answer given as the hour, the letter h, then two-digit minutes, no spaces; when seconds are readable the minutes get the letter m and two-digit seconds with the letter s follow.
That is 11h02
